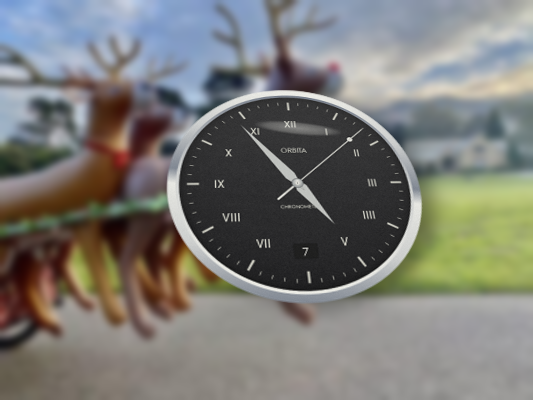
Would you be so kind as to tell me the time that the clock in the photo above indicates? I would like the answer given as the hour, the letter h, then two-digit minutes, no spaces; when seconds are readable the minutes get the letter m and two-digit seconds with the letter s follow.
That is 4h54m08s
